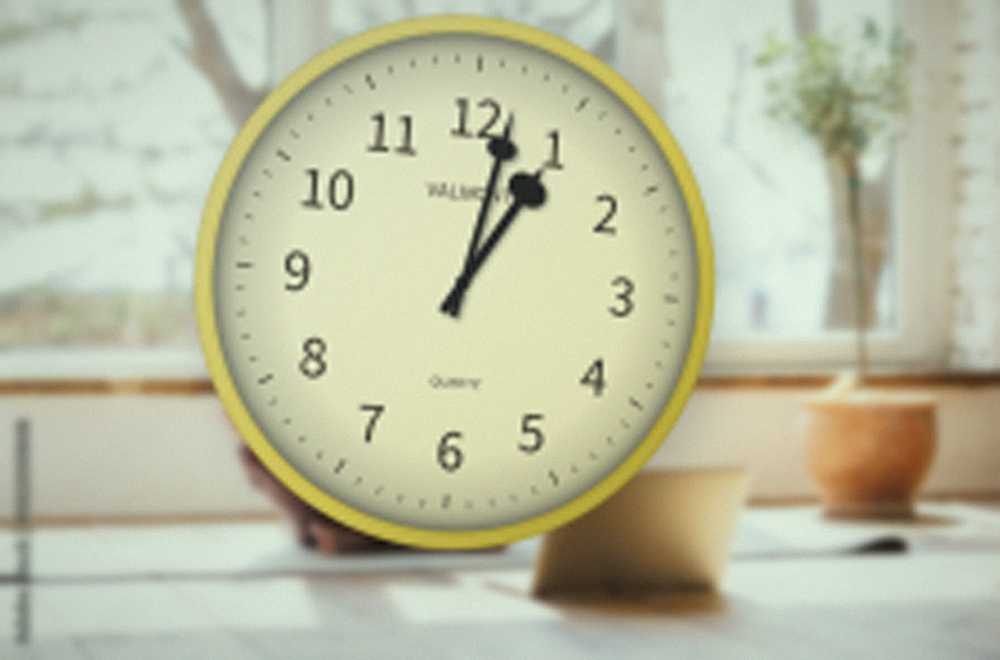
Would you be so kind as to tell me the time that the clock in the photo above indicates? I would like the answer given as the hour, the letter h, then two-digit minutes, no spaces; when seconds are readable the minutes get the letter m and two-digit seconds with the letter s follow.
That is 1h02
